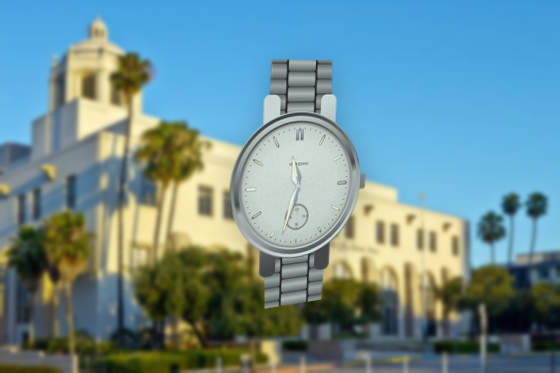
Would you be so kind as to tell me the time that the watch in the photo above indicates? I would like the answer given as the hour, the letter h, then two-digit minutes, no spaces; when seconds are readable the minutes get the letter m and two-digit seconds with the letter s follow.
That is 11h33
